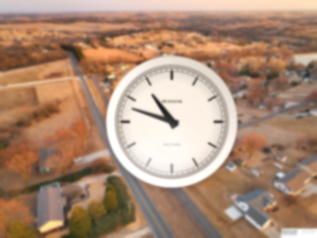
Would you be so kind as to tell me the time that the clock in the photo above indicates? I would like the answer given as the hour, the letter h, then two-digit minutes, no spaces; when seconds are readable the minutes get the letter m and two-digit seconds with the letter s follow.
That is 10h48
